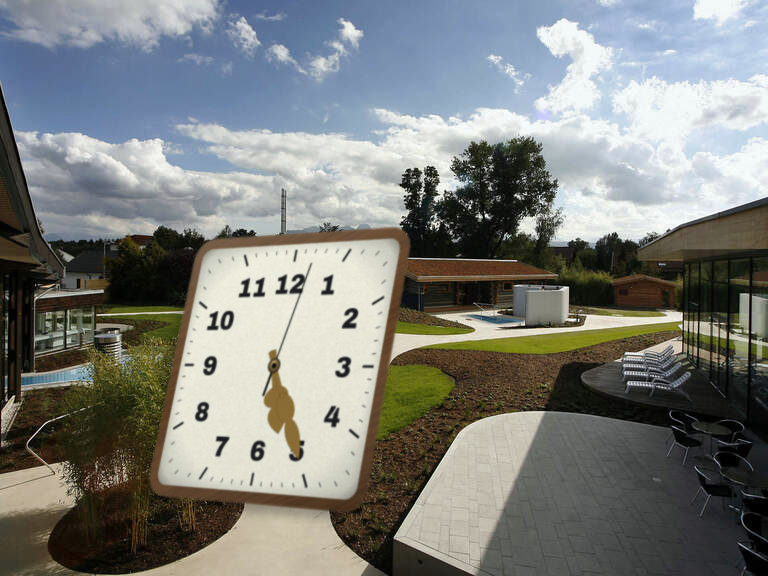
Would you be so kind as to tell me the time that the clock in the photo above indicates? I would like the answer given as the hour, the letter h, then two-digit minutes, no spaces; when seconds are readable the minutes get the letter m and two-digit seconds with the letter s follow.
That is 5h25m02s
